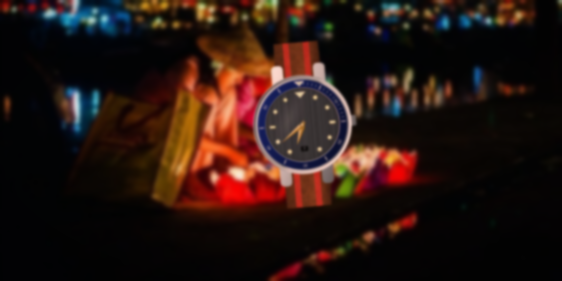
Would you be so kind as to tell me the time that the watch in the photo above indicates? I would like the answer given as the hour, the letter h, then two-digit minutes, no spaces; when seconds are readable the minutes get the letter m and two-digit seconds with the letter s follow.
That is 6h39
